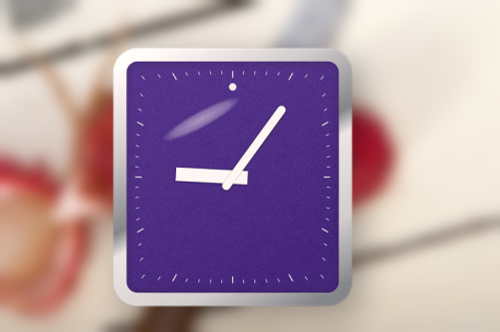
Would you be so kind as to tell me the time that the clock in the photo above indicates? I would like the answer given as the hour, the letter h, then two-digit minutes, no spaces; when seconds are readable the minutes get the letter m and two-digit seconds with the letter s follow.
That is 9h06
